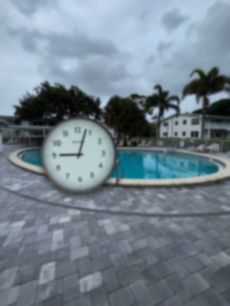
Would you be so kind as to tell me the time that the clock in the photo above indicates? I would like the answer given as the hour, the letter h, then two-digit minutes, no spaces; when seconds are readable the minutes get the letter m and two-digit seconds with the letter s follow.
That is 9h03
